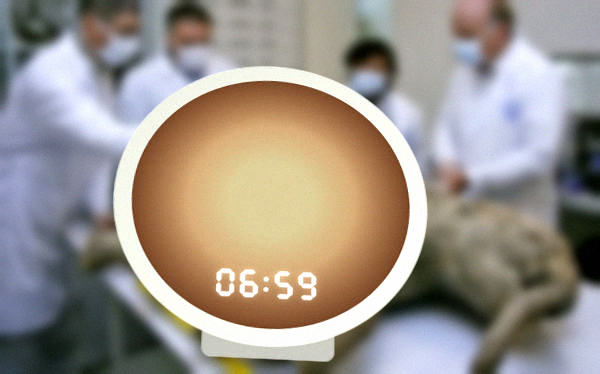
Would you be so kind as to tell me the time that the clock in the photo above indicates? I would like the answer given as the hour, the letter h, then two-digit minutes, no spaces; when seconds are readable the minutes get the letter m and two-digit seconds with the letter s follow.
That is 6h59
